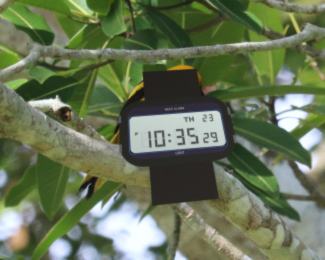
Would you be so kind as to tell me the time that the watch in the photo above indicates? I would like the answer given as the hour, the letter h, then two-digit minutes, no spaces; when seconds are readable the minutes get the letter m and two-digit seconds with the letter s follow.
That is 10h35m29s
